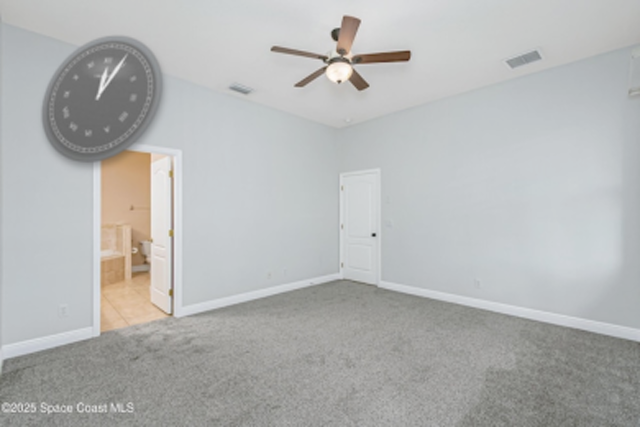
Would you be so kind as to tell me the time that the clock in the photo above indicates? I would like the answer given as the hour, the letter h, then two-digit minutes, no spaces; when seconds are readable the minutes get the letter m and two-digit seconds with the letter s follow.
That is 12h04
